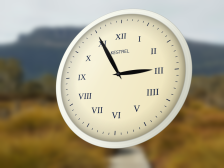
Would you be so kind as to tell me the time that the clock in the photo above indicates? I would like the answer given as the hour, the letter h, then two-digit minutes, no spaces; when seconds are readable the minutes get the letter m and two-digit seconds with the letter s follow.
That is 2h55
